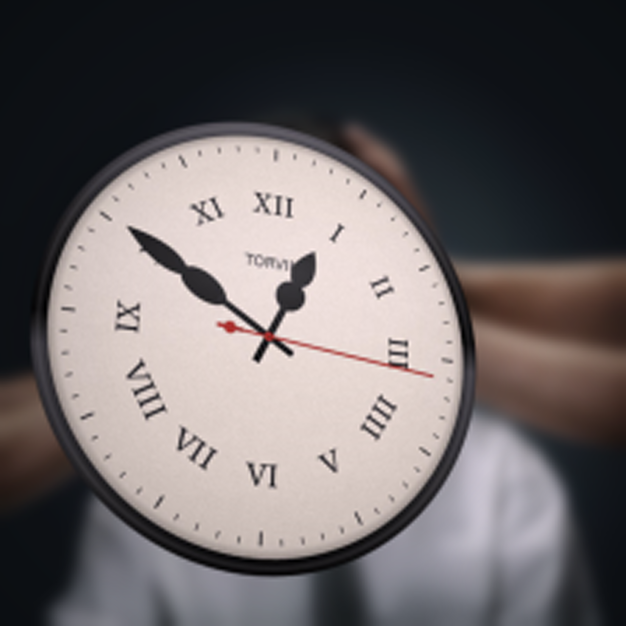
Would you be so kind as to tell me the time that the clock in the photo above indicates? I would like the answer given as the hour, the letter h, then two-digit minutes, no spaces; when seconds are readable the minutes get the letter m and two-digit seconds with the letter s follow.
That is 12h50m16s
